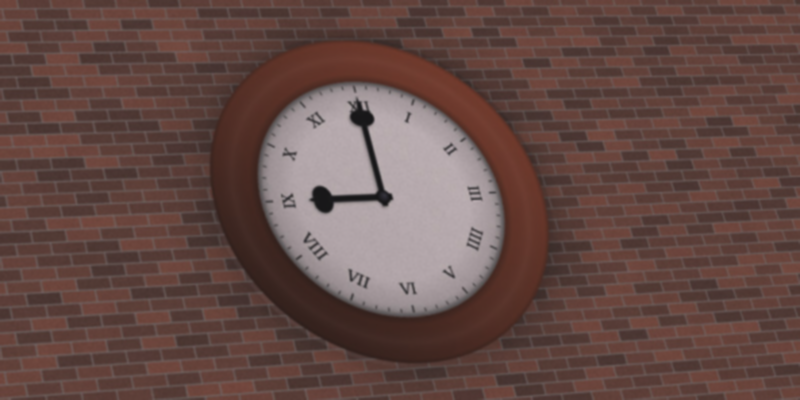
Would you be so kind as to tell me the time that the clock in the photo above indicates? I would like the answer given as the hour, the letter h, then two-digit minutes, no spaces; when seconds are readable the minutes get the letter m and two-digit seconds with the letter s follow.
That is 9h00
